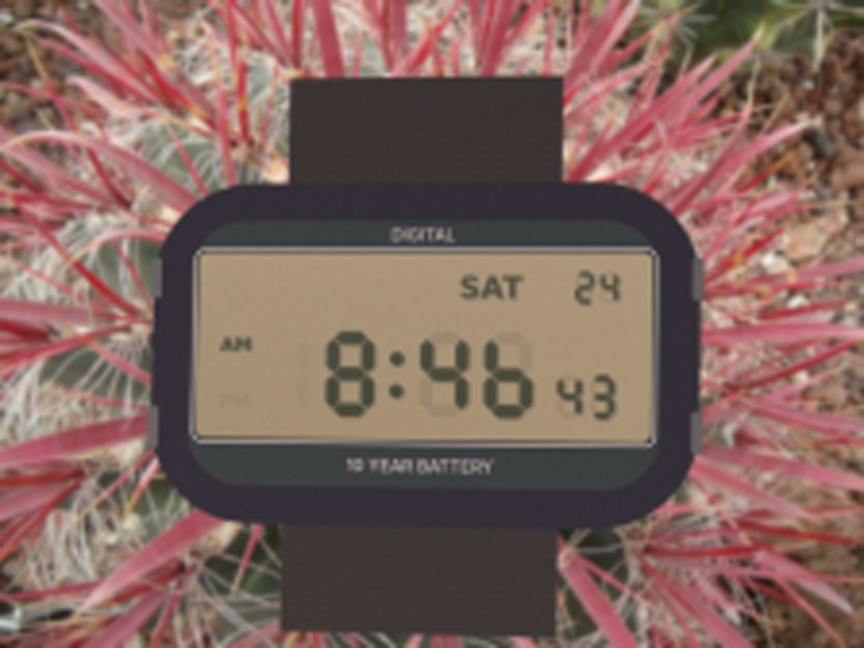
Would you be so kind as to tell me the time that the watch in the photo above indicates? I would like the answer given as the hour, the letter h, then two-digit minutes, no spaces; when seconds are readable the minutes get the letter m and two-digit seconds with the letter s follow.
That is 8h46m43s
